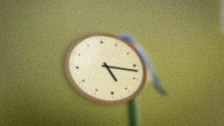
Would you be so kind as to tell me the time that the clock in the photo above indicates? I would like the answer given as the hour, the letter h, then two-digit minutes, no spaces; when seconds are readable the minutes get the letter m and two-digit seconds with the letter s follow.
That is 5h17
